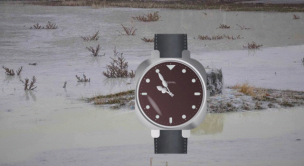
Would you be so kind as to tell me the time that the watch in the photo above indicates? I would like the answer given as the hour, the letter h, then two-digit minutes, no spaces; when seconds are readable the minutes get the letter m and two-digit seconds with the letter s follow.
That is 9h55
